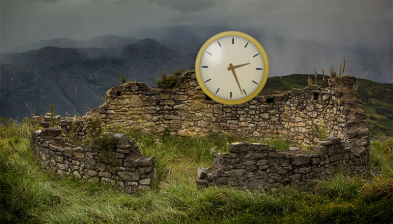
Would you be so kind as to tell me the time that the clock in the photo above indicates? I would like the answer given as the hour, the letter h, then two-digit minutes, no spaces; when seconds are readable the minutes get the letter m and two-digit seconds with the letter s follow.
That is 2h26
